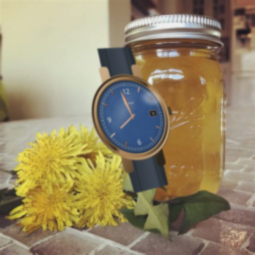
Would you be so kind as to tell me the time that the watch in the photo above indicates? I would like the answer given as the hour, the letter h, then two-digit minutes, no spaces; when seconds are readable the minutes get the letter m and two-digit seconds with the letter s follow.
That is 7h58
